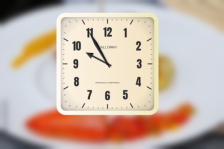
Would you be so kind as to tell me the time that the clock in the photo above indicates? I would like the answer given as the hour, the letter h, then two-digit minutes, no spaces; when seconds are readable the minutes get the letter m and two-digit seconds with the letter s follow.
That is 9h55
